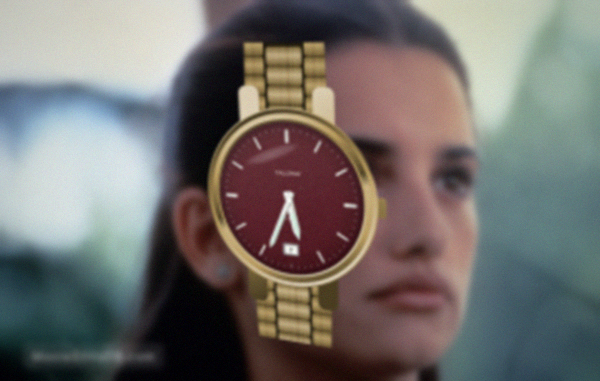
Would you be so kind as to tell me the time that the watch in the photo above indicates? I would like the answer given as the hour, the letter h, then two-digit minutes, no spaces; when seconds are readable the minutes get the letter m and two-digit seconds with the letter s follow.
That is 5h34
